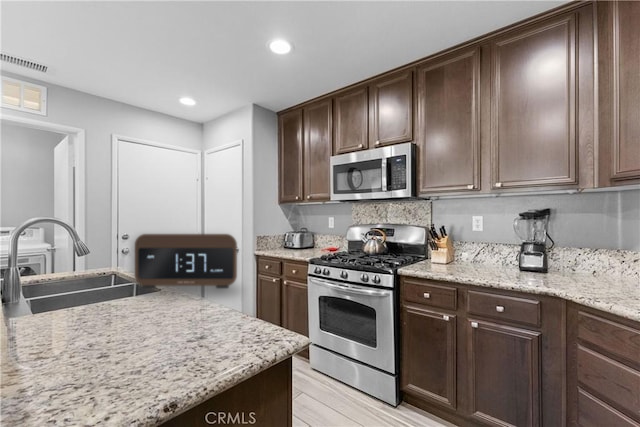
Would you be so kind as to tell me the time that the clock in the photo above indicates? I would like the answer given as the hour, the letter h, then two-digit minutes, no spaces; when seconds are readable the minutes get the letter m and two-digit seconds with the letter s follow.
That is 1h37
